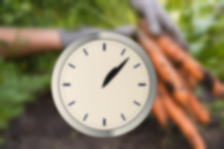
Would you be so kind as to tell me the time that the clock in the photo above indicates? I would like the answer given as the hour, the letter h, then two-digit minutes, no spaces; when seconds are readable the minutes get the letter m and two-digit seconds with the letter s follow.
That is 1h07
